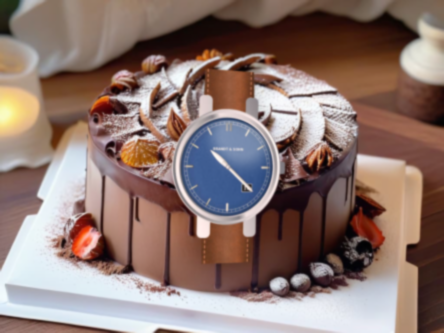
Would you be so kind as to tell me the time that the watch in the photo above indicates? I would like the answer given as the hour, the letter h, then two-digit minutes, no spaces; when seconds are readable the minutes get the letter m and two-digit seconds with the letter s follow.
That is 10h22
